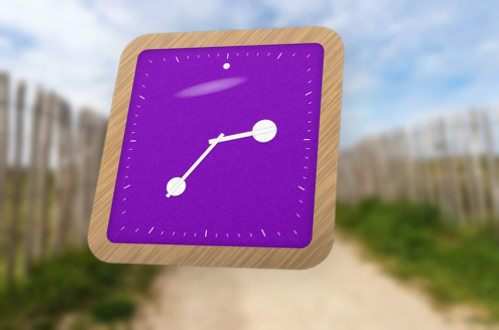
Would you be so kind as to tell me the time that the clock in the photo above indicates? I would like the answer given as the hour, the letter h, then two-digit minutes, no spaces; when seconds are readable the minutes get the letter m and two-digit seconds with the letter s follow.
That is 2h36
